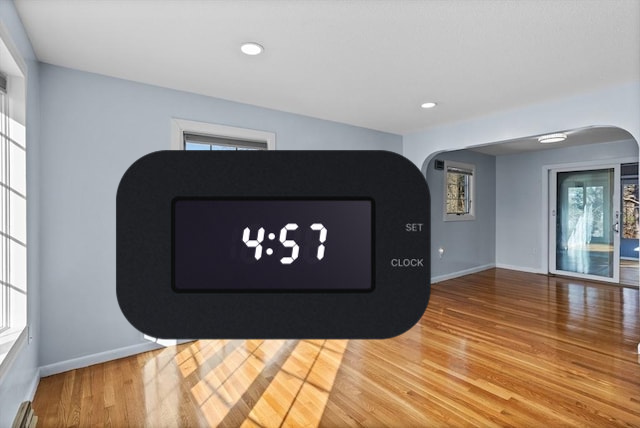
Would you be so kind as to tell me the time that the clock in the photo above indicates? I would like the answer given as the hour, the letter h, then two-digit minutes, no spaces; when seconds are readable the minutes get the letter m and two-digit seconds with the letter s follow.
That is 4h57
